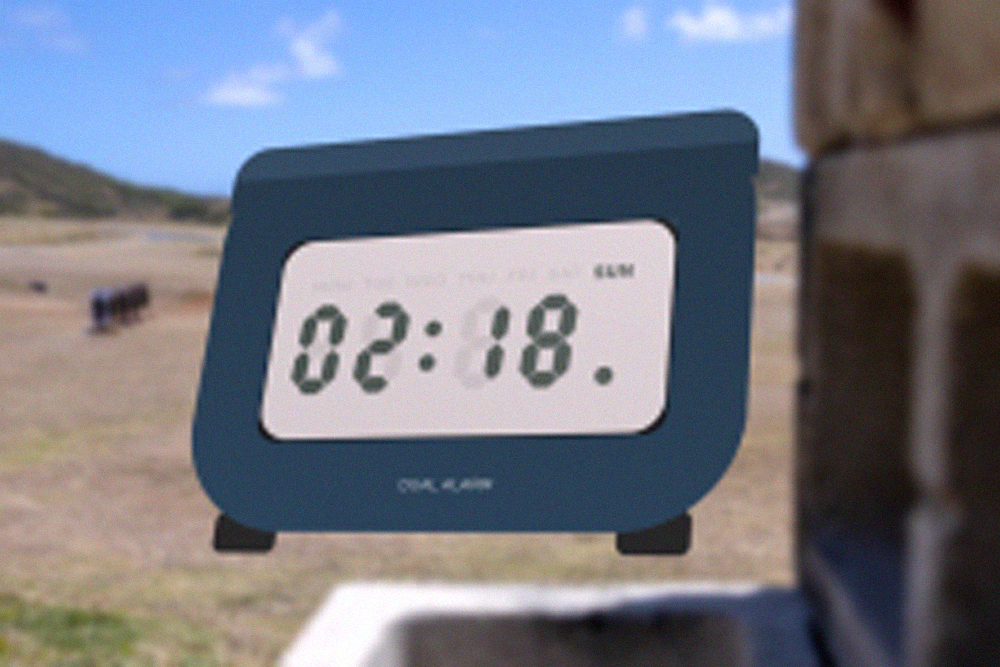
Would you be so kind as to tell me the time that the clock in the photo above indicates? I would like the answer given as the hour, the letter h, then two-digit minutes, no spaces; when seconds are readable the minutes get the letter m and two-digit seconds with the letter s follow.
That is 2h18
